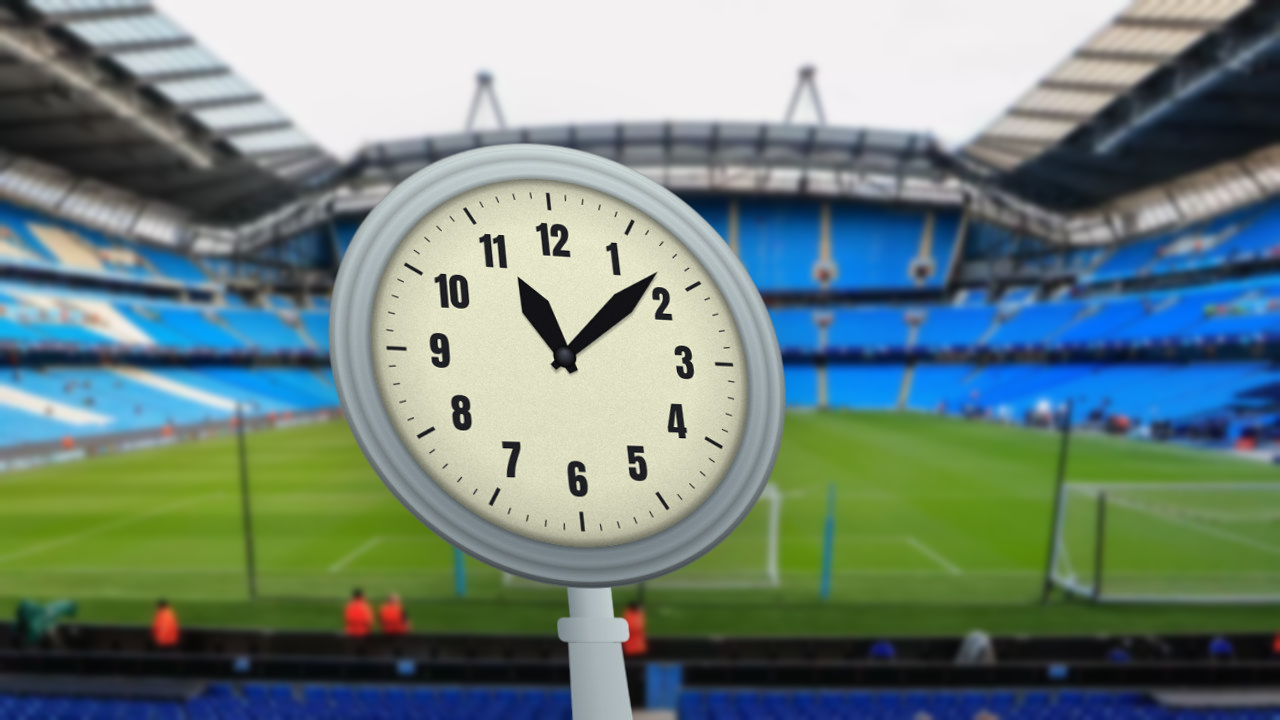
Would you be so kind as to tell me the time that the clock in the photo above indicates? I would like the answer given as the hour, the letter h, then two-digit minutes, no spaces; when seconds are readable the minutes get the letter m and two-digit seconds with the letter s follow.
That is 11h08
